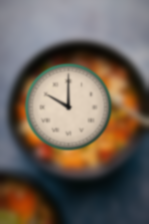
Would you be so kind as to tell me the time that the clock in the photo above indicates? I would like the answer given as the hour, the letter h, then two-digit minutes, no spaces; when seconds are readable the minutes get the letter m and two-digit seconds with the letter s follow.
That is 10h00
